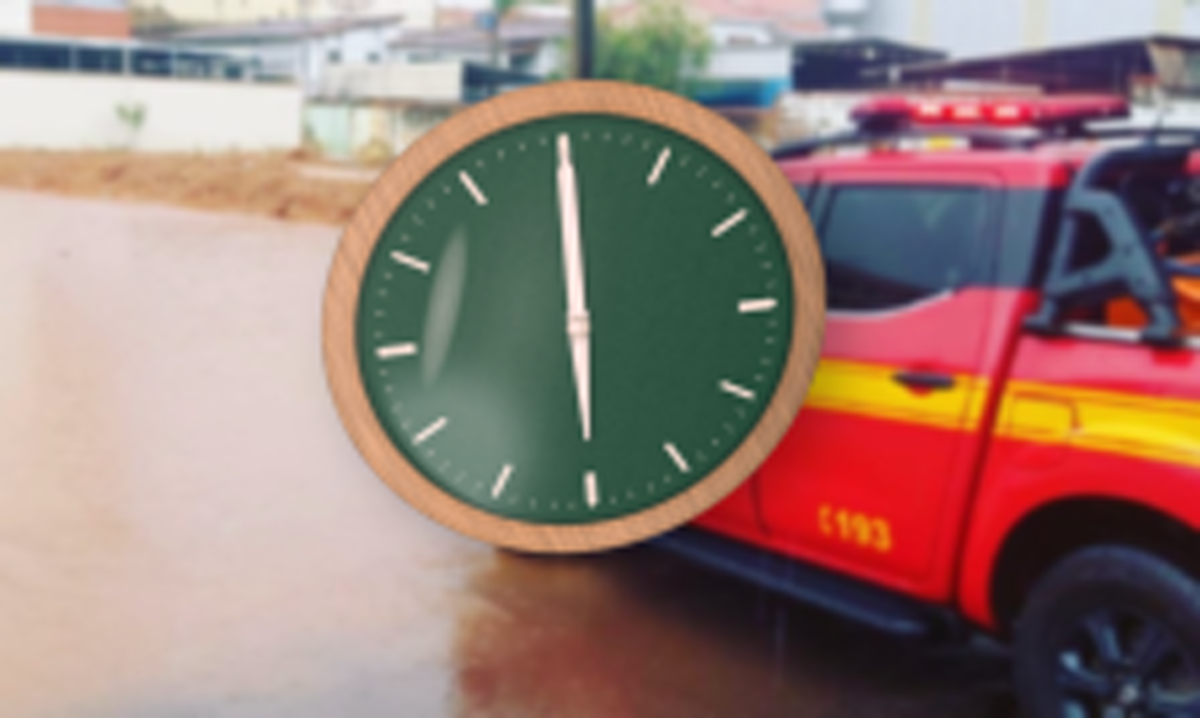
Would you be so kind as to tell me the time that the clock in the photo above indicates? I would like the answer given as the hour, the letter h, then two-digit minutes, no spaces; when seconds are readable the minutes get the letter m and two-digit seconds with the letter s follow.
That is 6h00
